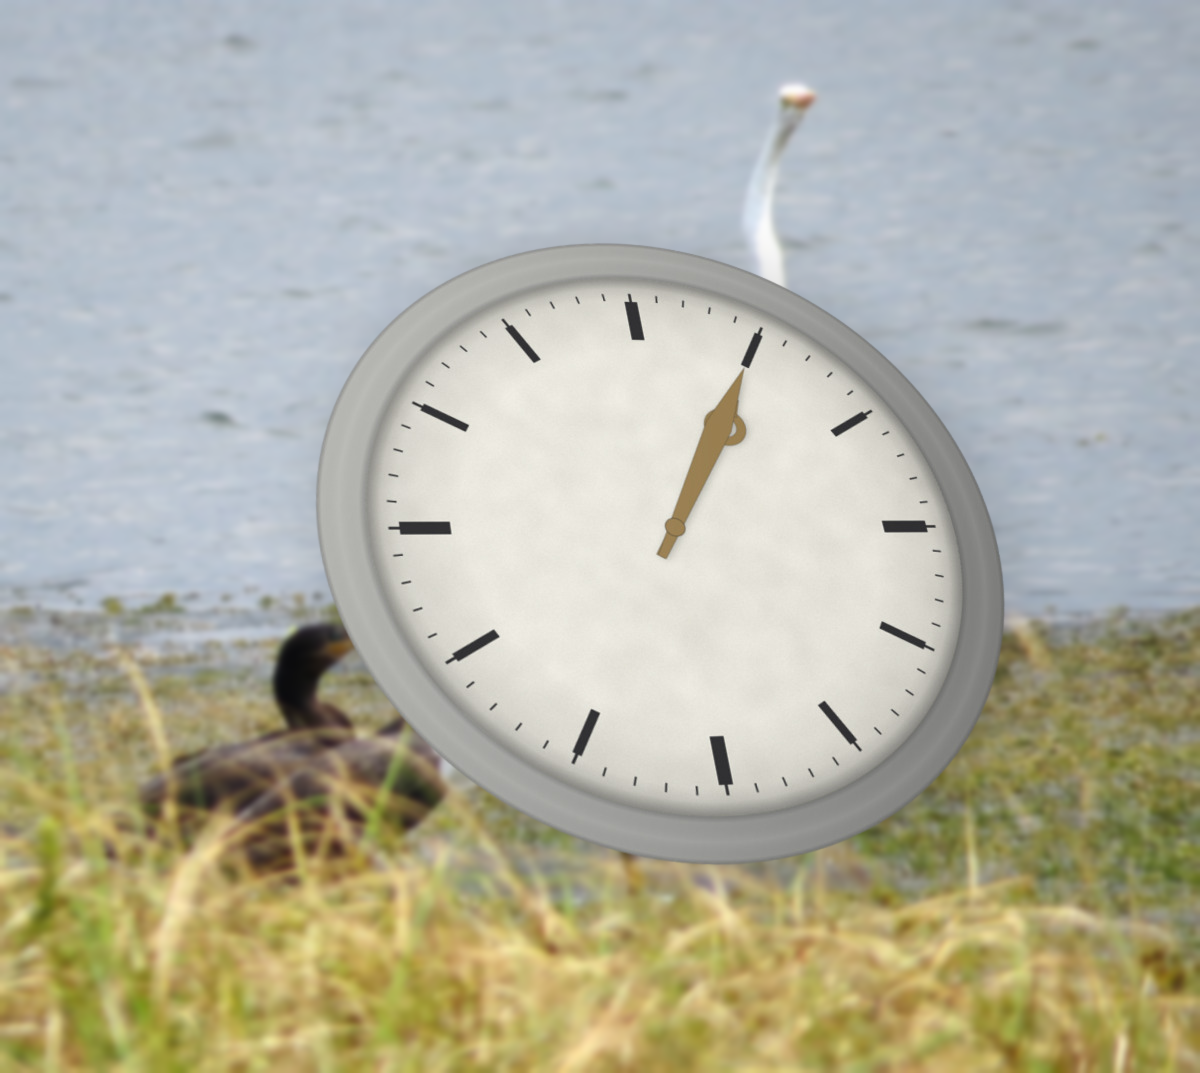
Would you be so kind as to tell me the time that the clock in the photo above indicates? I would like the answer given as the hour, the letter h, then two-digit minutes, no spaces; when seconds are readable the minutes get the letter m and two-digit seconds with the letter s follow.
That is 1h05
